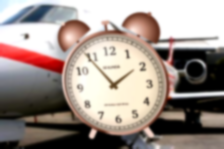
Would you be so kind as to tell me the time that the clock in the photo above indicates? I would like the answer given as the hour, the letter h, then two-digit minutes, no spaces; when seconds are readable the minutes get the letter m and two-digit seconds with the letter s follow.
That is 1h54
